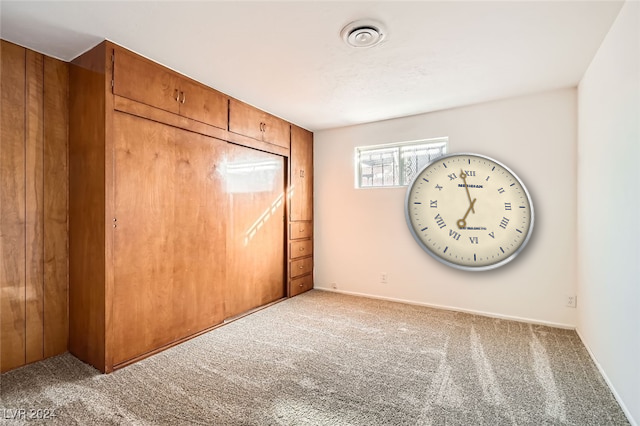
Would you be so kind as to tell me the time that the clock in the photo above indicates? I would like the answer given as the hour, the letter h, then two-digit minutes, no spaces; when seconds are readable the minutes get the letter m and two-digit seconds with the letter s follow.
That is 6h58
